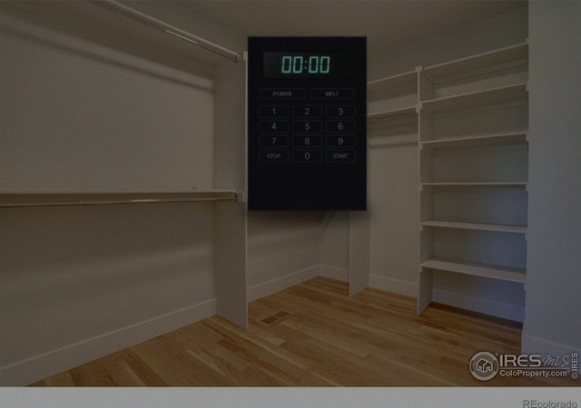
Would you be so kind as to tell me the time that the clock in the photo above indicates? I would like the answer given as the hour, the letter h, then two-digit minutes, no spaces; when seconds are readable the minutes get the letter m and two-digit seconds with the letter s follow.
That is 0h00
